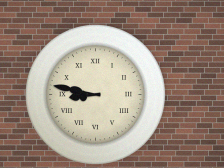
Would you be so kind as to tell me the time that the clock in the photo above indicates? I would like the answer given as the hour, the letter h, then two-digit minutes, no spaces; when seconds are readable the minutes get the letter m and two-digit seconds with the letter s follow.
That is 8h47
